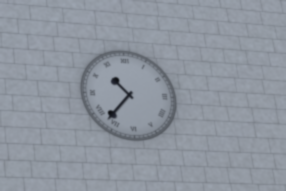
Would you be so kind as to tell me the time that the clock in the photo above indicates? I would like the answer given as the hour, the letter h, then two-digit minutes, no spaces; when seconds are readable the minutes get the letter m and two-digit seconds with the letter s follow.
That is 10h37
